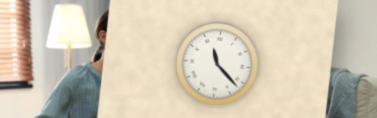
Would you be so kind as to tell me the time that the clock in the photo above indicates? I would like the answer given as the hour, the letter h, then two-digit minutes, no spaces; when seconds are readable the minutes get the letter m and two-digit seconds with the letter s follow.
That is 11h22
